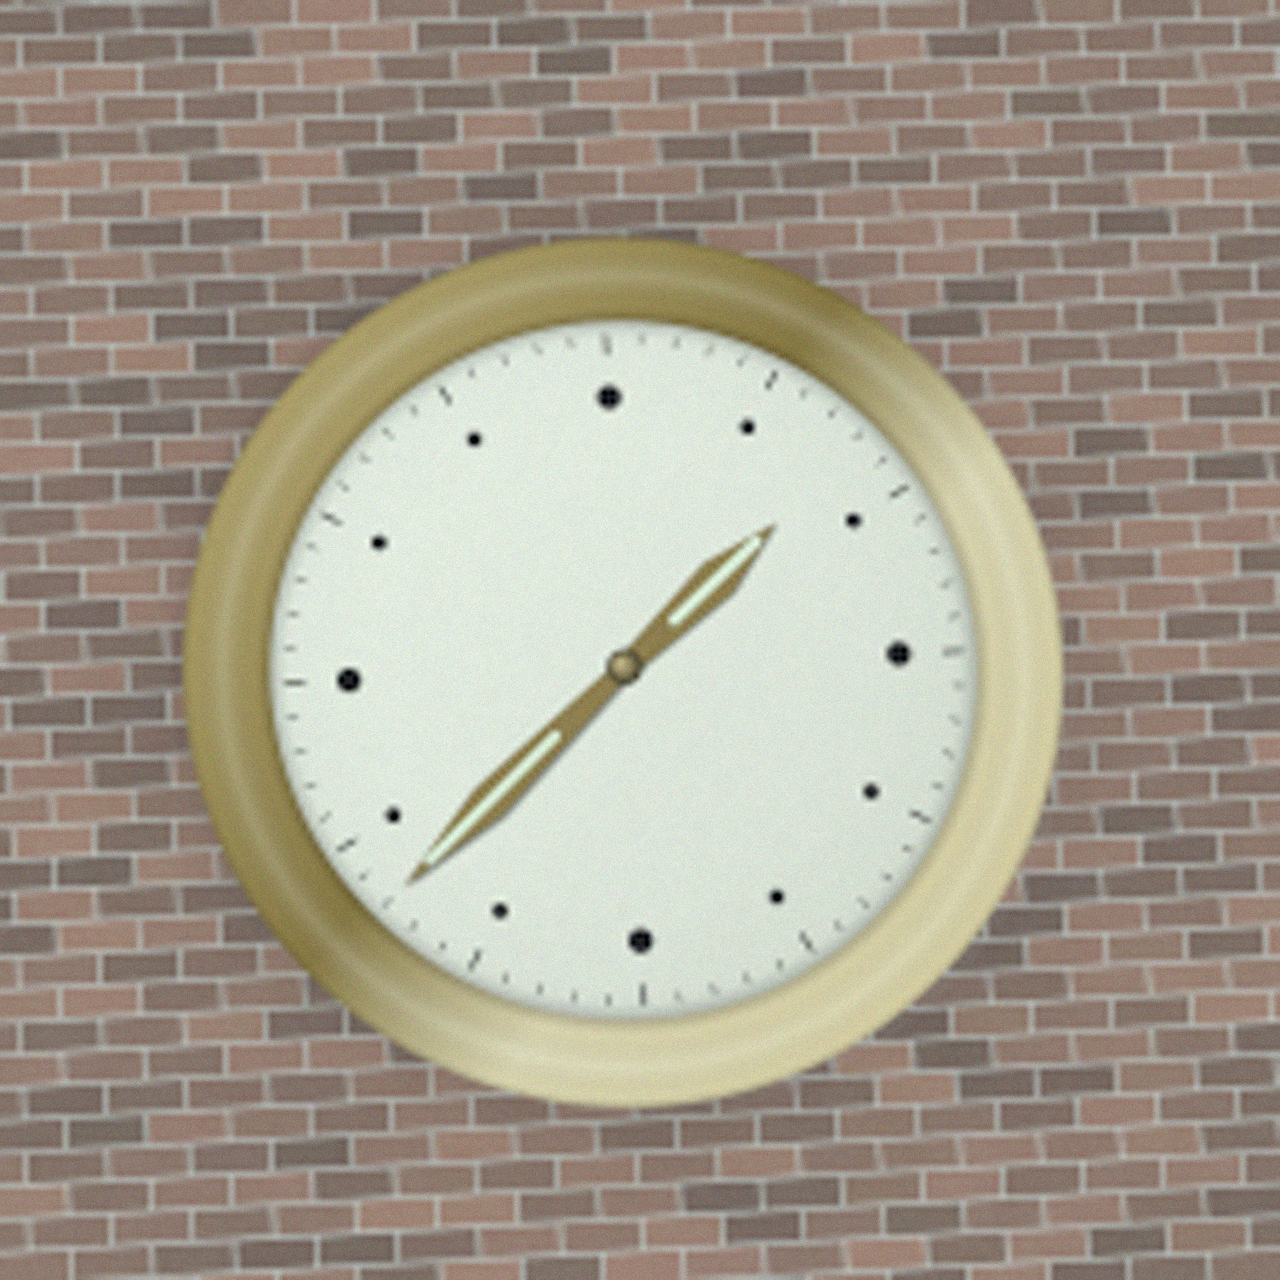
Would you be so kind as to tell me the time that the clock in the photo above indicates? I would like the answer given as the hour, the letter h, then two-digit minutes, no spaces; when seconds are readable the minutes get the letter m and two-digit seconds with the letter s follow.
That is 1h38
